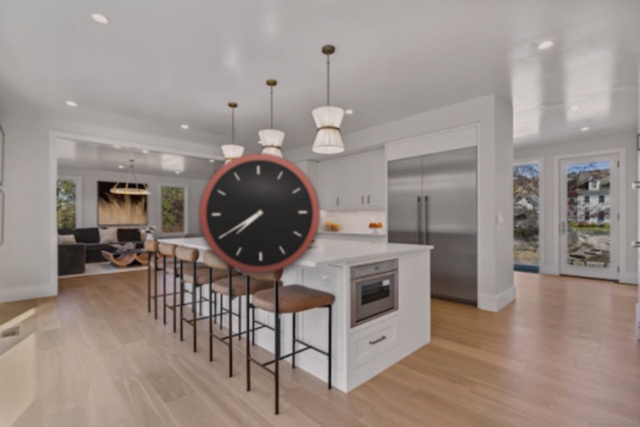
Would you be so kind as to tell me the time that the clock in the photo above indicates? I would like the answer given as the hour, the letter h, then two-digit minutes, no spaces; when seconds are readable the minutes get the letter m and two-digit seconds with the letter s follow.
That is 7h40
